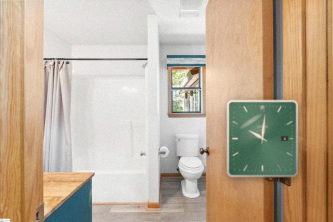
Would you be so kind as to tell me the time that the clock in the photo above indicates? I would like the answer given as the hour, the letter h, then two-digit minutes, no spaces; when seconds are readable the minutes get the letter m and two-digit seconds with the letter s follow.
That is 10h01
